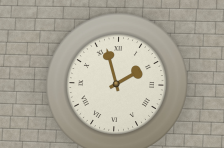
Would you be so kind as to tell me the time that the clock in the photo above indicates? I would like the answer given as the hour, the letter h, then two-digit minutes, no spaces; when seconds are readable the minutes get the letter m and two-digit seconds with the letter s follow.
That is 1h57
